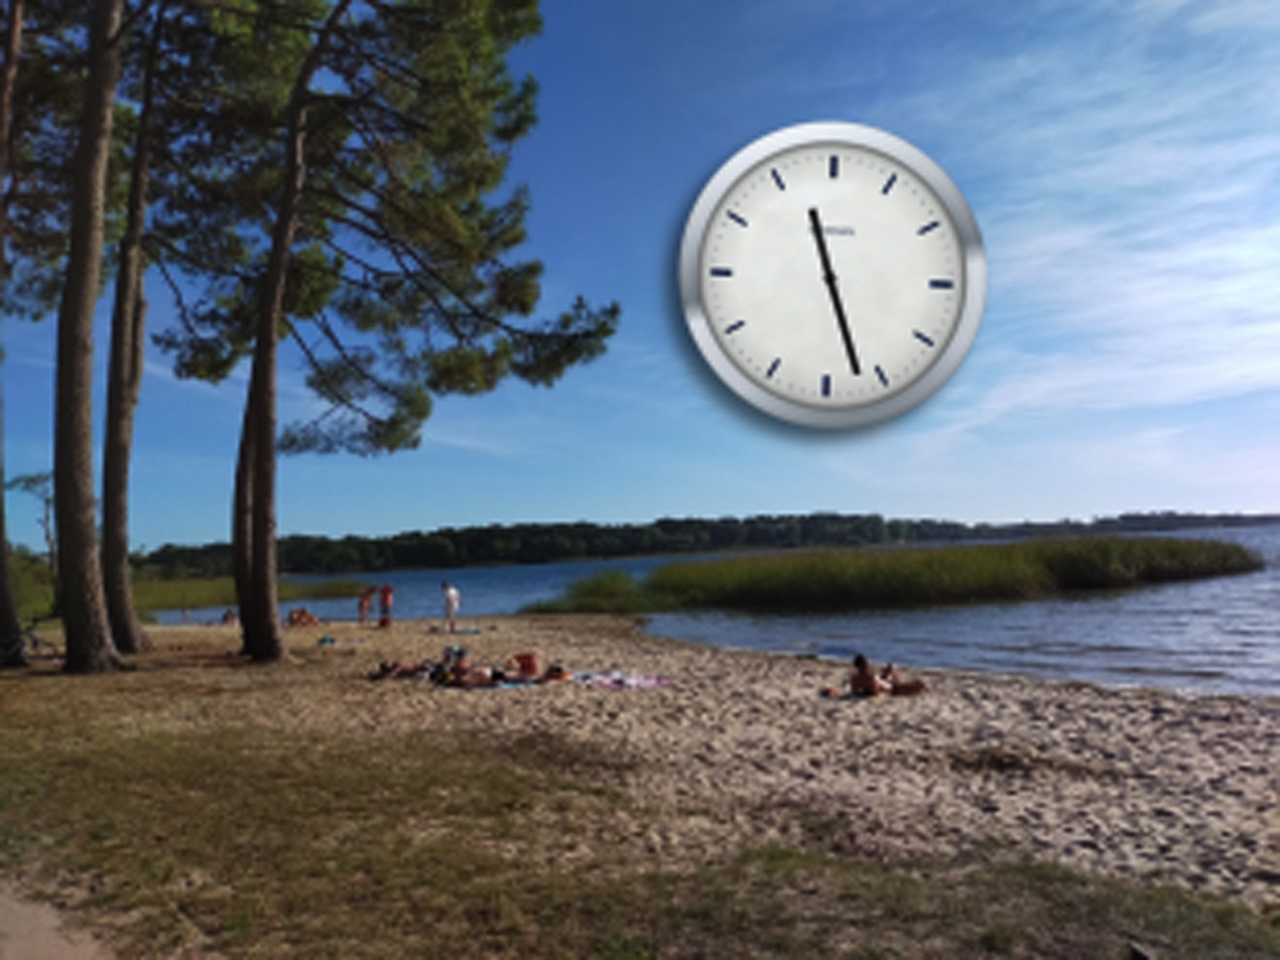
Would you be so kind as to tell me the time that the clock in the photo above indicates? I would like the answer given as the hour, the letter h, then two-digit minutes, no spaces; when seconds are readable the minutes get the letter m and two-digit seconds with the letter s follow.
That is 11h27
